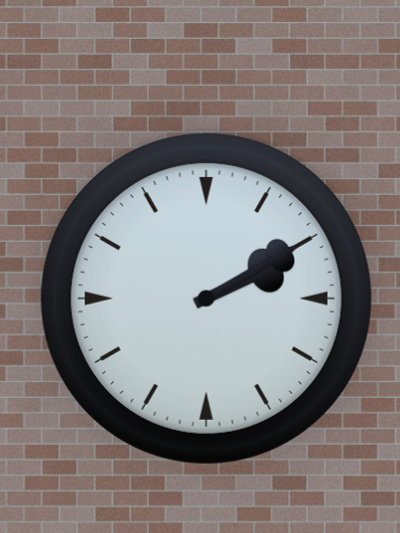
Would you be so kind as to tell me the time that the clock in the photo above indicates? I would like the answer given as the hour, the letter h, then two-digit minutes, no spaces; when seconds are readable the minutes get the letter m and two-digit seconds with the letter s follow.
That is 2h10
